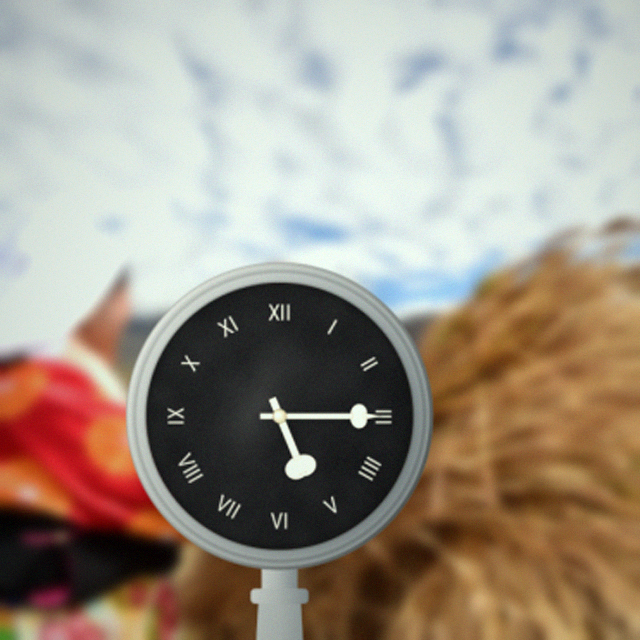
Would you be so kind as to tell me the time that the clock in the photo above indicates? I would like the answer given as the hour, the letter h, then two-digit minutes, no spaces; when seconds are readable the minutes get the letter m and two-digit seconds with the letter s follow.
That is 5h15
